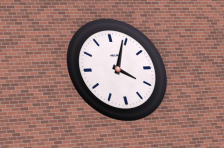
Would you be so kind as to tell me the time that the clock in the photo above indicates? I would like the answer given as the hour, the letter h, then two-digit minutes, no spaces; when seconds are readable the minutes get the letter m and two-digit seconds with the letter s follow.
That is 4h04
